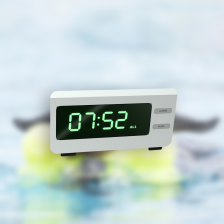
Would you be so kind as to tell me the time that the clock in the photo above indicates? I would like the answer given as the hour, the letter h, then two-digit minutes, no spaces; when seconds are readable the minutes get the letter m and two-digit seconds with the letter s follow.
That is 7h52
